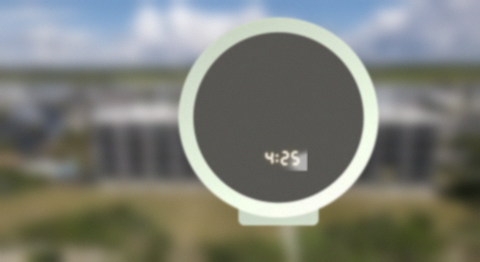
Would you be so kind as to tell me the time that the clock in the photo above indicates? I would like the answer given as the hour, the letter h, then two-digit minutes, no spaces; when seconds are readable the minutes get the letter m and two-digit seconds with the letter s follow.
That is 4h25
